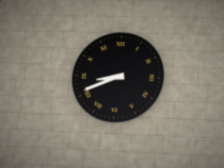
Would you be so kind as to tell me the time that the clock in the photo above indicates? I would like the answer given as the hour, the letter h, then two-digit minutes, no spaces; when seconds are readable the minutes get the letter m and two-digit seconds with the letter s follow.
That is 8h41
